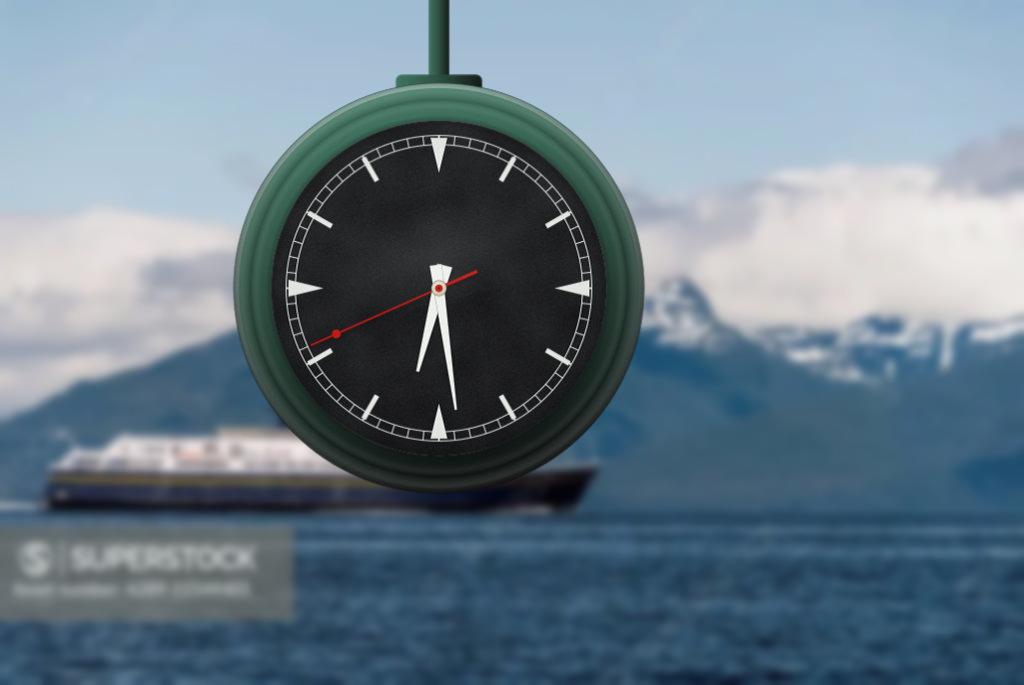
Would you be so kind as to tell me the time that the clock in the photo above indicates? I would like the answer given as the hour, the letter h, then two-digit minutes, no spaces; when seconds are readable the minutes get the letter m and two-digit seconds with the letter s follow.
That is 6h28m41s
